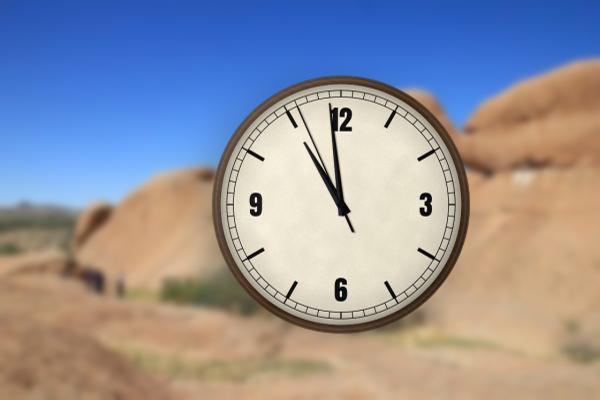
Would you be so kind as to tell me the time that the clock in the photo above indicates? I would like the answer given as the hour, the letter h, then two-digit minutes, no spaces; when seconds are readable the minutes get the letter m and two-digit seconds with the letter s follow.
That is 10h58m56s
